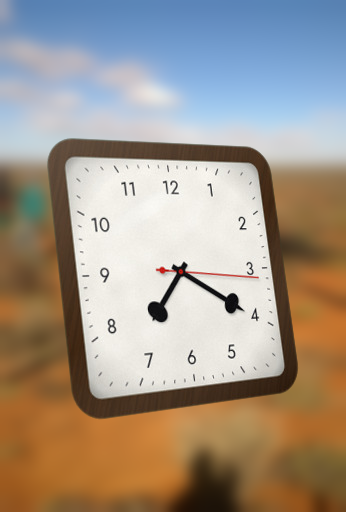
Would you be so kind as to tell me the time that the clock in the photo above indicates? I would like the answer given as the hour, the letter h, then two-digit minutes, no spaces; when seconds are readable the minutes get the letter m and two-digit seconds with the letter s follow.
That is 7h20m16s
